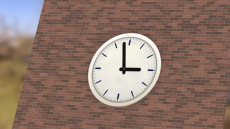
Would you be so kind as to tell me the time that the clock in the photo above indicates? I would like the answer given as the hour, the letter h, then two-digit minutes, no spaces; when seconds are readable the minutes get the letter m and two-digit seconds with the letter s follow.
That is 2h58
